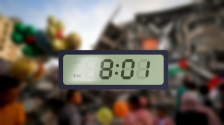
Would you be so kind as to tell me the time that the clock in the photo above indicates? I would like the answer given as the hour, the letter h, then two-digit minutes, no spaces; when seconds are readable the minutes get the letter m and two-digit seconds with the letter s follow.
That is 8h01
